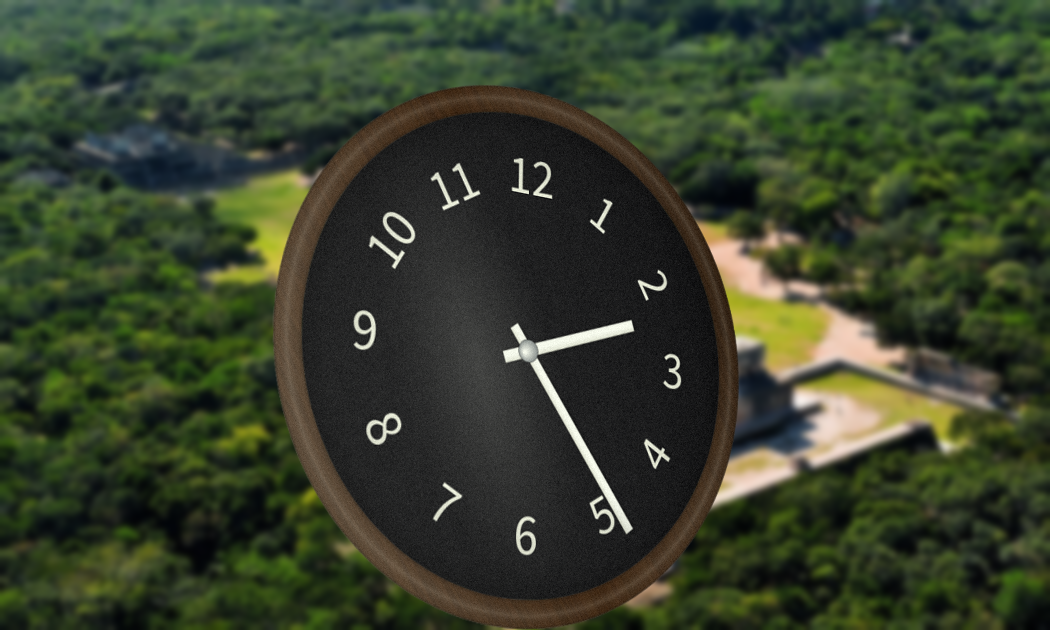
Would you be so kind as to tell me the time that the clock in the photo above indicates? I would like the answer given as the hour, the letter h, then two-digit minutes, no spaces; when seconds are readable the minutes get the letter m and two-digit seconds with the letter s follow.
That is 2h24
